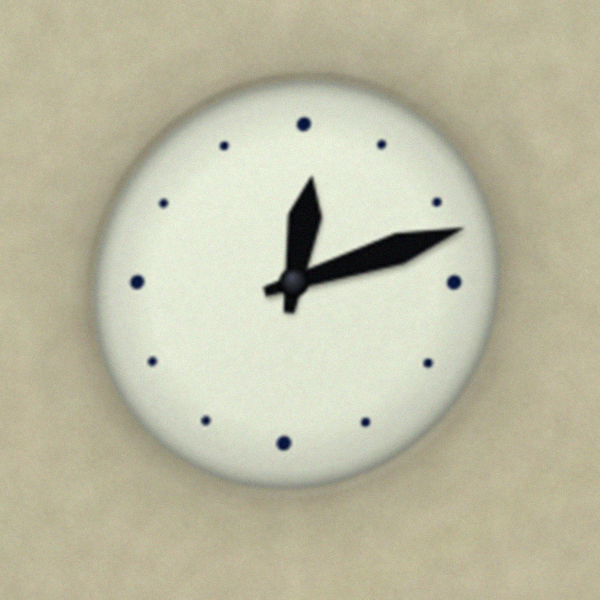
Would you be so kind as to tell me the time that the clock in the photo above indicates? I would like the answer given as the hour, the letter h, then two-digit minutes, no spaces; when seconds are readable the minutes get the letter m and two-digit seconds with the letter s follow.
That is 12h12
